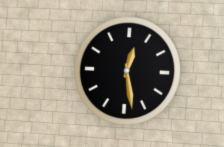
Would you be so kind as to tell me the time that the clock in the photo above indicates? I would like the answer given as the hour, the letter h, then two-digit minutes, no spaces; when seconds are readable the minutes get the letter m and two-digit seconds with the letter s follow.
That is 12h28
